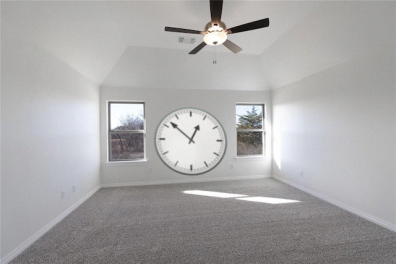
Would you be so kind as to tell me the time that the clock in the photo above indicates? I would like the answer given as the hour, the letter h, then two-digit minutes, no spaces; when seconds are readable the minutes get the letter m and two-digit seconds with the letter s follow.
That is 12h52
